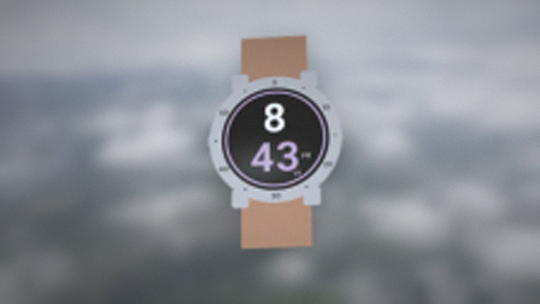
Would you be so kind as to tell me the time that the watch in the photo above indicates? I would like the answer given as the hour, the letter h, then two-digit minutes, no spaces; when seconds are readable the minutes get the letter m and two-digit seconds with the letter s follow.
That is 8h43
